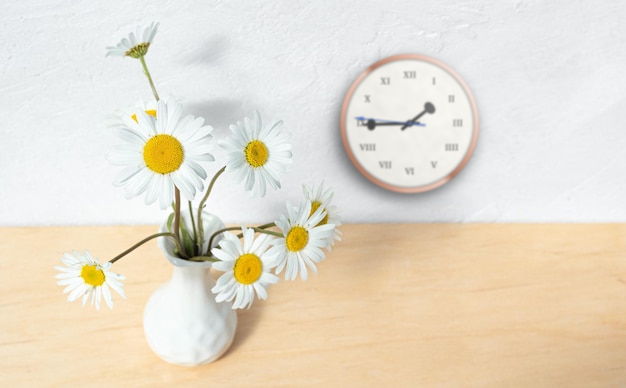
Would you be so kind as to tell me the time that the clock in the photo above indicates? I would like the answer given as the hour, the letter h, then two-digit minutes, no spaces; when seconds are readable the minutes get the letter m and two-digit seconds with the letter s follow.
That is 1h44m46s
